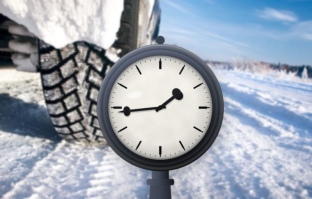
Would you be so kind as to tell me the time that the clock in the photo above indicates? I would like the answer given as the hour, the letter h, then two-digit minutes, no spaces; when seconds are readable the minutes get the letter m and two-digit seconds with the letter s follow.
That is 1h44
